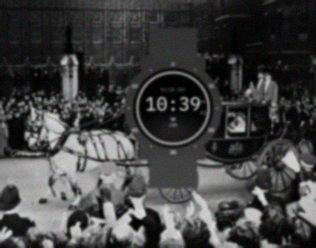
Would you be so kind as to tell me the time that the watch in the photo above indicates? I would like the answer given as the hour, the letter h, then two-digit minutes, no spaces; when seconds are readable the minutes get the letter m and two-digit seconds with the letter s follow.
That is 10h39
